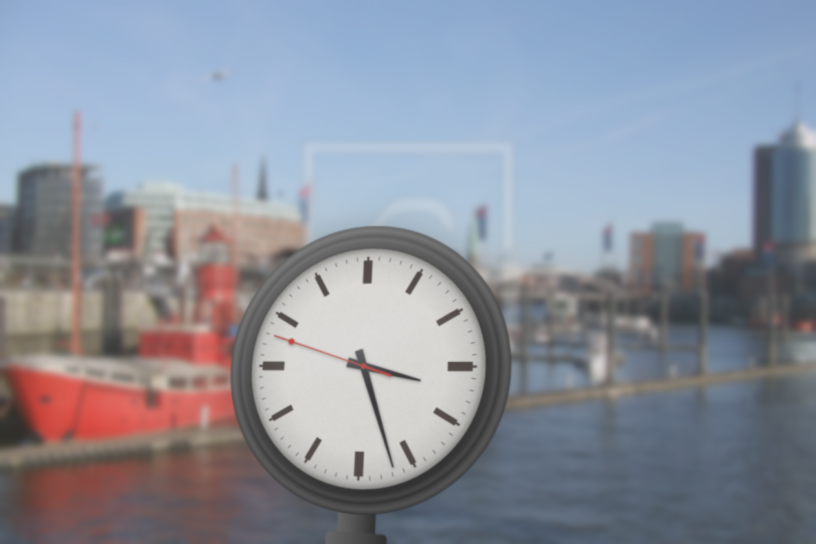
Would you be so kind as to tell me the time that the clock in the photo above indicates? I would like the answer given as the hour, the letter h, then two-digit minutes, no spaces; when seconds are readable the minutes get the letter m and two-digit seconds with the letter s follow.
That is 3h26m48s
